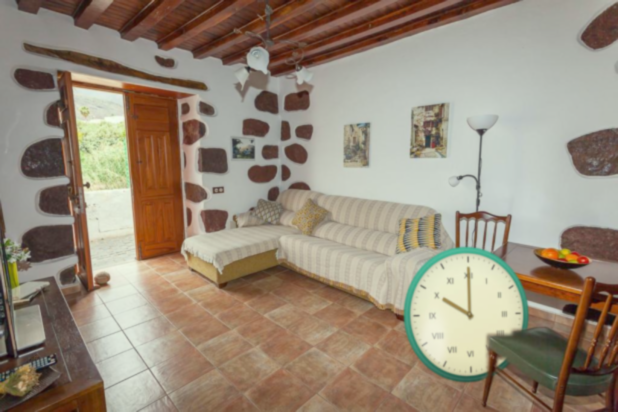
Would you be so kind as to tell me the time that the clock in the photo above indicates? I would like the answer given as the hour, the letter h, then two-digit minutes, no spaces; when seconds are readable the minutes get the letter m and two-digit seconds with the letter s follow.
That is 10h00
